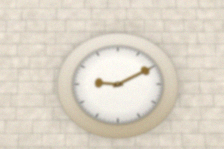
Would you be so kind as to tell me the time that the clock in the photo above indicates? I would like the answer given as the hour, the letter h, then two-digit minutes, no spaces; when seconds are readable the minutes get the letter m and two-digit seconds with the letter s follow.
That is 9h10
